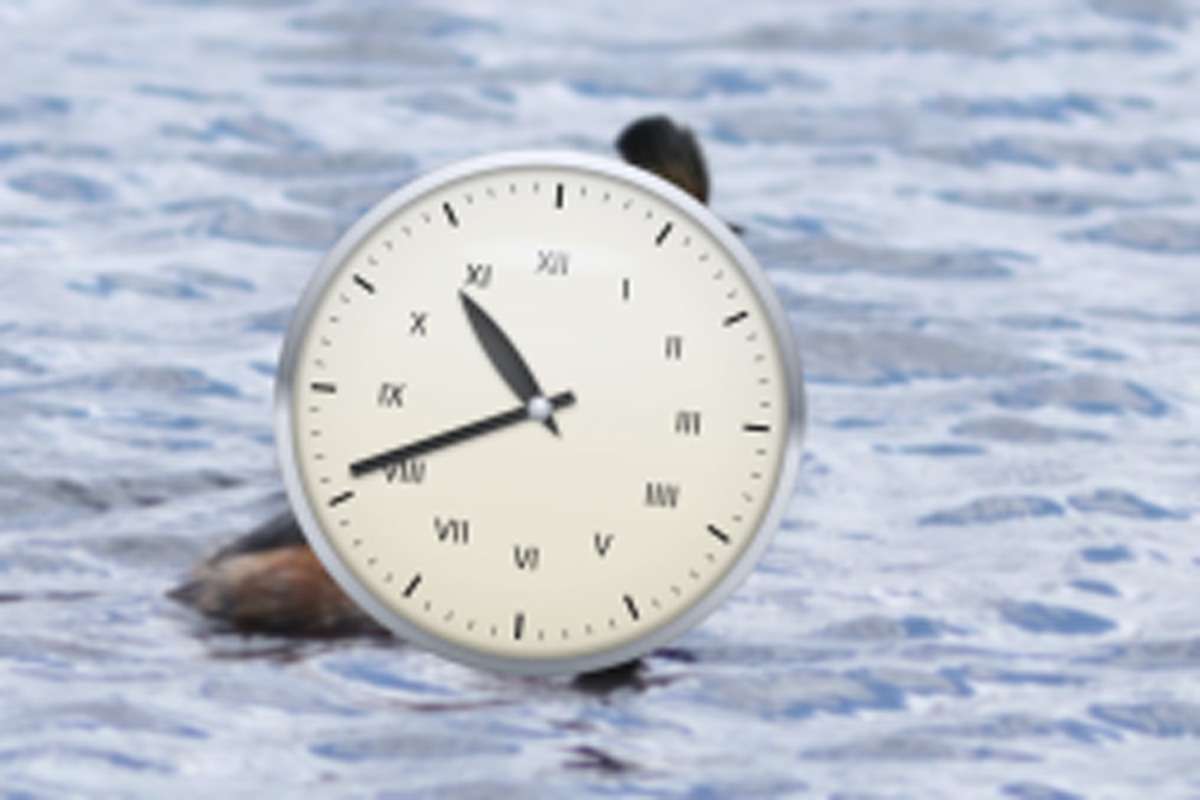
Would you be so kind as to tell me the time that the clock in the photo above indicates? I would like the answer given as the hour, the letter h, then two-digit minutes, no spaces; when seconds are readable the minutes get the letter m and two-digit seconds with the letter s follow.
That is 10h41
